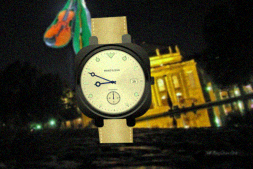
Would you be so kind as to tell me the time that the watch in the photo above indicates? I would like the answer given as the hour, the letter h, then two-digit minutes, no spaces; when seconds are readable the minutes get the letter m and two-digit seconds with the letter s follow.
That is 8h49
